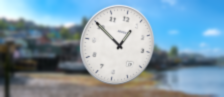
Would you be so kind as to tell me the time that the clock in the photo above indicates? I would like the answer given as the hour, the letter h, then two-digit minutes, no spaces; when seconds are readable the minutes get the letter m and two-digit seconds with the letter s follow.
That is 12h50
